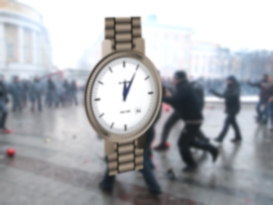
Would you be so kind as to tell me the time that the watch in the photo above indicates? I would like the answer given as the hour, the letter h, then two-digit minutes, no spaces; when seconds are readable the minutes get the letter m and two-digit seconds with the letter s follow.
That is 12h05
